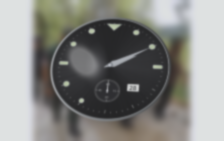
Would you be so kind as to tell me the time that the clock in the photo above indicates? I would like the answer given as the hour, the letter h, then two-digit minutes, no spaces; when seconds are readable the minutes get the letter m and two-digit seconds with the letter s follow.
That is 2h10
